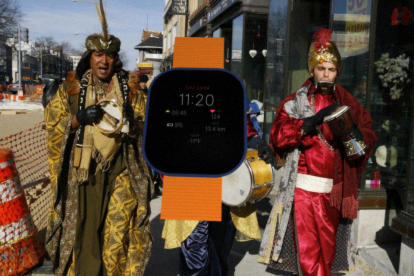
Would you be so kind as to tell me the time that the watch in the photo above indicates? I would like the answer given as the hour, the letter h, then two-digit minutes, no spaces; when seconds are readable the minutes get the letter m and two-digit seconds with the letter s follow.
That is 11h20
